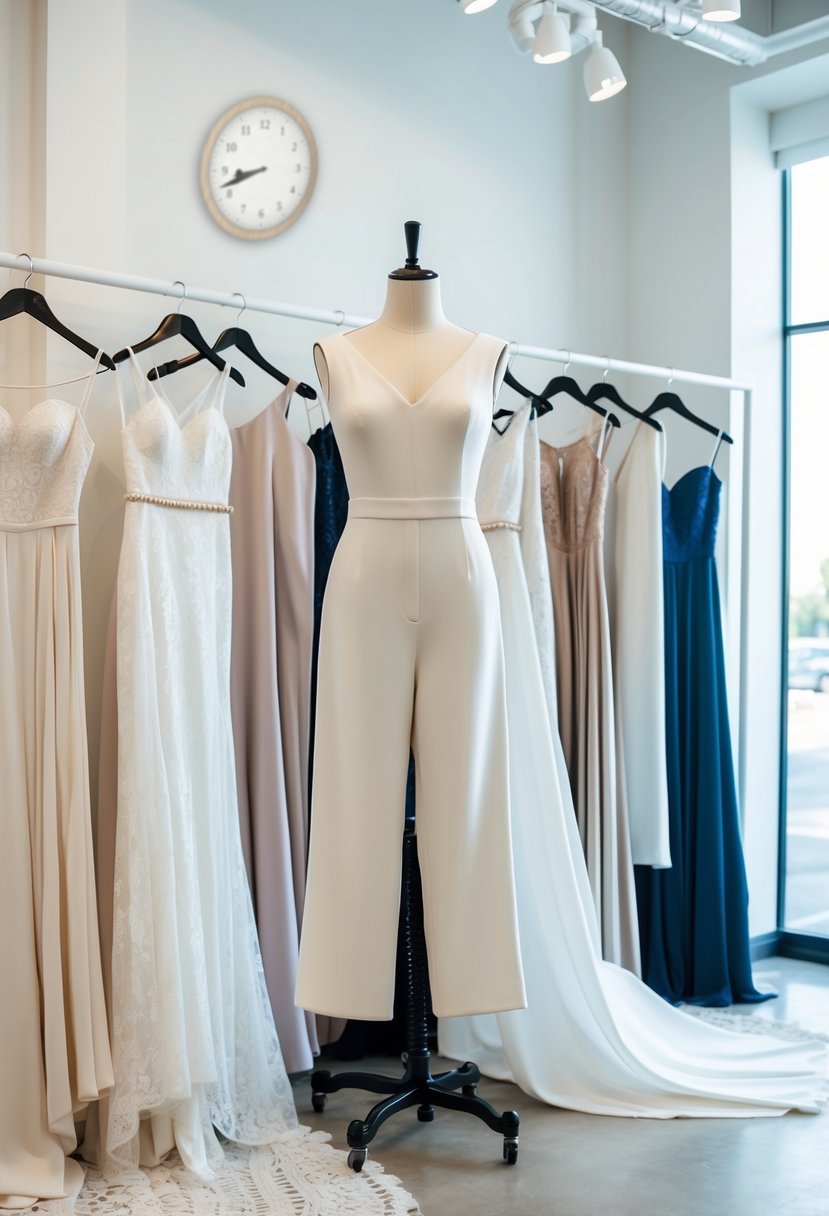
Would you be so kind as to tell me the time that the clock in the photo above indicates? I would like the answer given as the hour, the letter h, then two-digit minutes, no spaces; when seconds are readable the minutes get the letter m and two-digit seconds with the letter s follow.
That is 8h42
